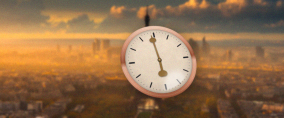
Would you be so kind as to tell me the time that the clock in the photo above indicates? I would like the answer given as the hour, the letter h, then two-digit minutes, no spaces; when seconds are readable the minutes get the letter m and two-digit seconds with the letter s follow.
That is 5h59
